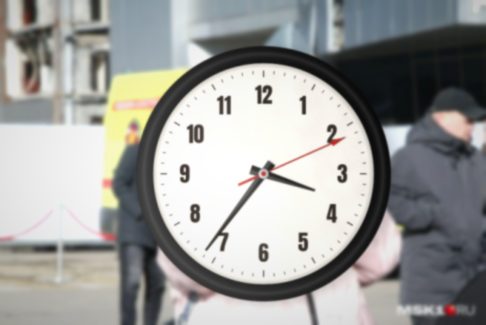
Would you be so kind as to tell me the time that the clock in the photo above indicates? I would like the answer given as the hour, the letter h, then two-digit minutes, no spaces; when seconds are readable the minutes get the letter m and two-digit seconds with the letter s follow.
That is 3h36m11s
